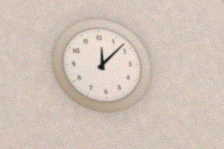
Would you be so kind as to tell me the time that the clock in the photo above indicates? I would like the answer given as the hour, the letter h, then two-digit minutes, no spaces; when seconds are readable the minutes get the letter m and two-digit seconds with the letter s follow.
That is 12h08
